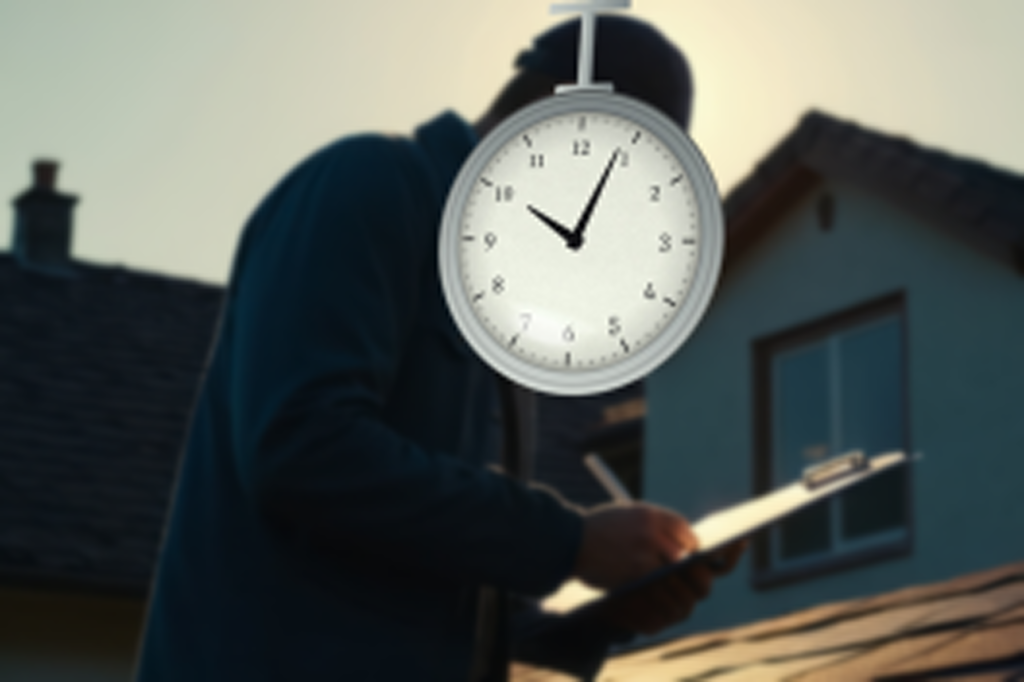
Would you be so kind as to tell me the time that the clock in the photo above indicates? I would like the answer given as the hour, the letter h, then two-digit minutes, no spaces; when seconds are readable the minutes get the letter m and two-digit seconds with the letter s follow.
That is 10h04
